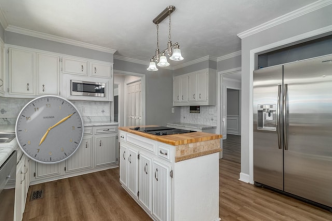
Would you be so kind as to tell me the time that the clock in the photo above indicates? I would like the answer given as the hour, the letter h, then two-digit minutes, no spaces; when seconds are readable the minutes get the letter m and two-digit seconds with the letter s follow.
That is 7h10
